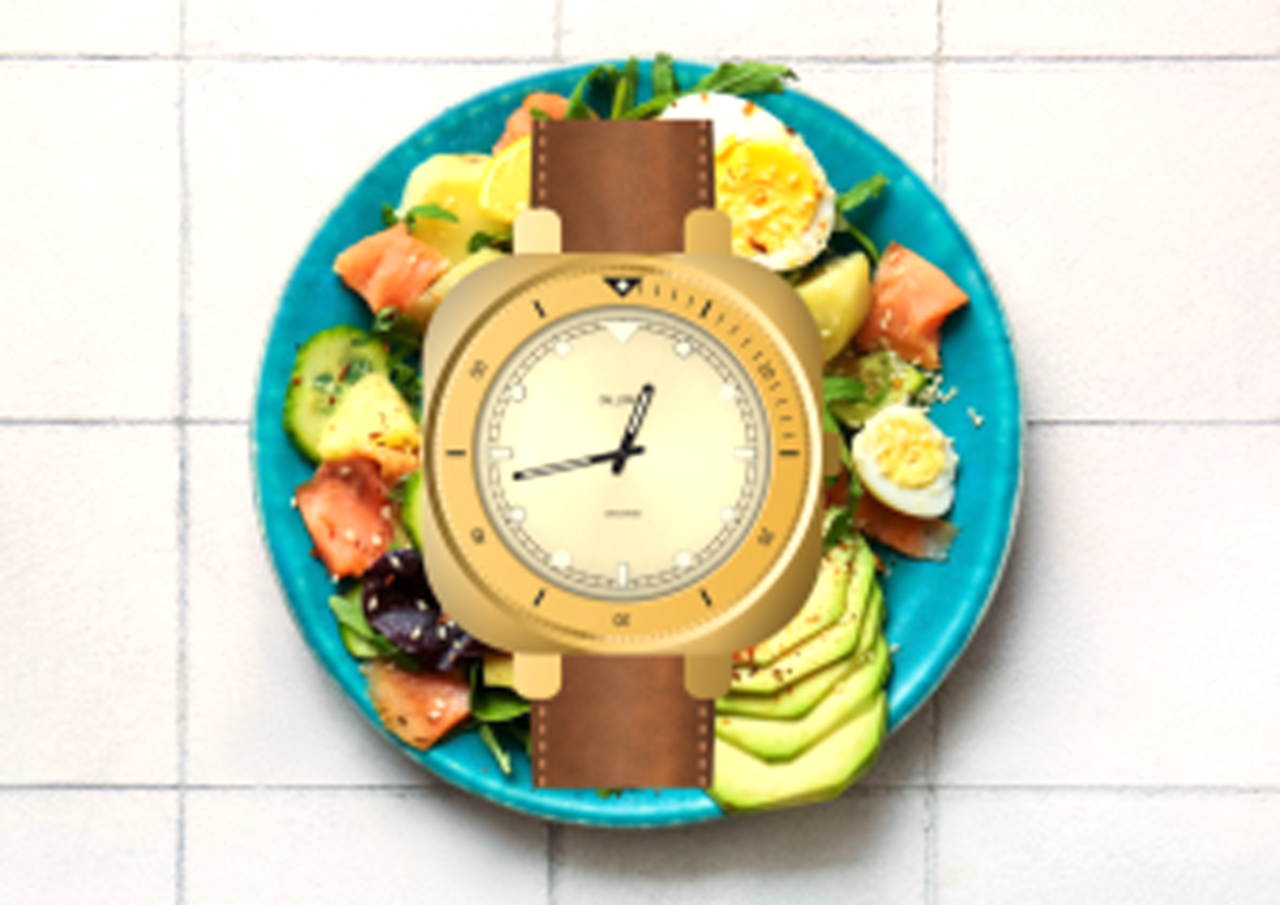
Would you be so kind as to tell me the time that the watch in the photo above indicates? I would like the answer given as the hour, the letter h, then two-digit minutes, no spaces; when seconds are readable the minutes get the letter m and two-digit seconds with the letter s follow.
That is 12h43
